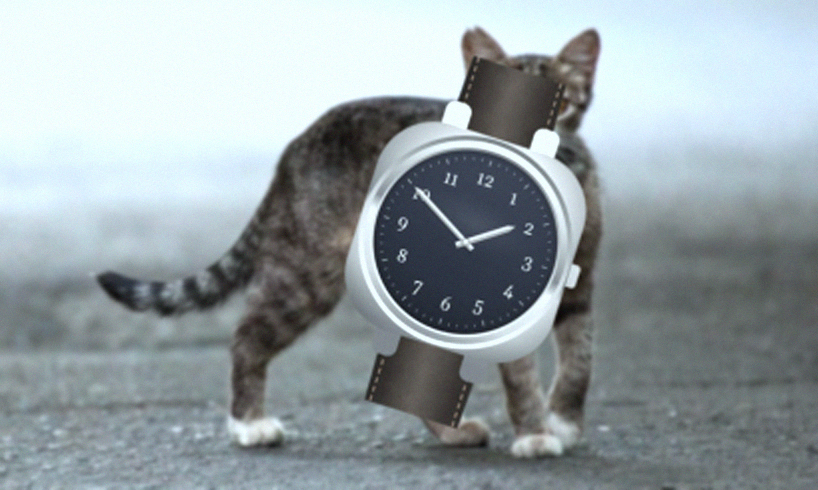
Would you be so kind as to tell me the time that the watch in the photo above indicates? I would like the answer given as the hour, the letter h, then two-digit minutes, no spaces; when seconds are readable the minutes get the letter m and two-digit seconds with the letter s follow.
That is 1h50
